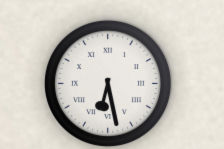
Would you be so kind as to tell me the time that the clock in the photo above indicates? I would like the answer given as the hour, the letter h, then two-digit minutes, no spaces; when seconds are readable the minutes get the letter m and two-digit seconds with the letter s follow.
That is 6h28
